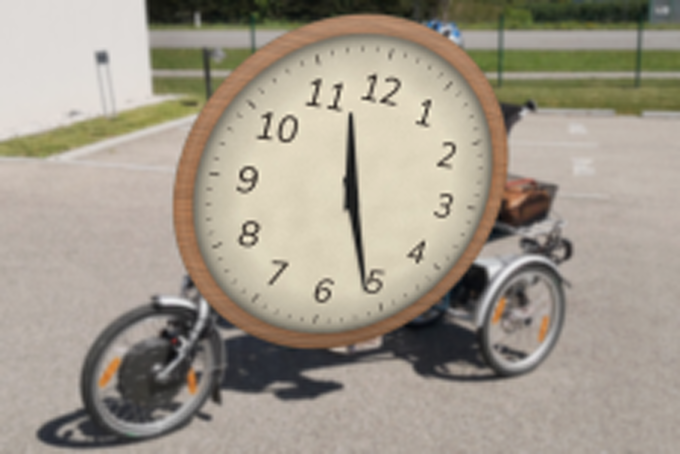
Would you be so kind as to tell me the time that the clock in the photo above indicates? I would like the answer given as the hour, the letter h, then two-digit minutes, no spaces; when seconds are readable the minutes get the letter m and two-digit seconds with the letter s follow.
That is 11h26
